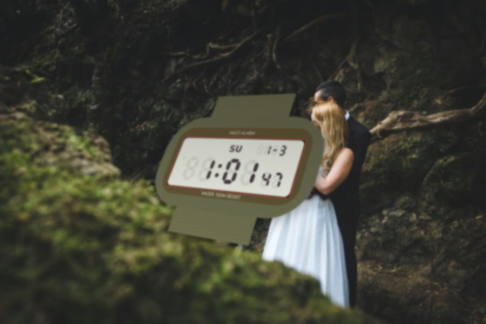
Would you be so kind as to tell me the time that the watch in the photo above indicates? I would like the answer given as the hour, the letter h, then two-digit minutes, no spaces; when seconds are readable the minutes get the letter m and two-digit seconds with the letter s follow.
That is 1h01m47s
